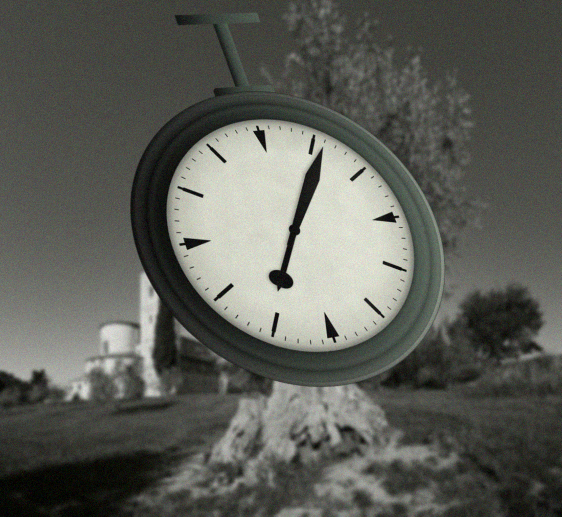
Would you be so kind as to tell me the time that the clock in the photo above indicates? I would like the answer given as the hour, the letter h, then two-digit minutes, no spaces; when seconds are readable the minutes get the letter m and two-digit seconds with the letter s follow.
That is 7h06
